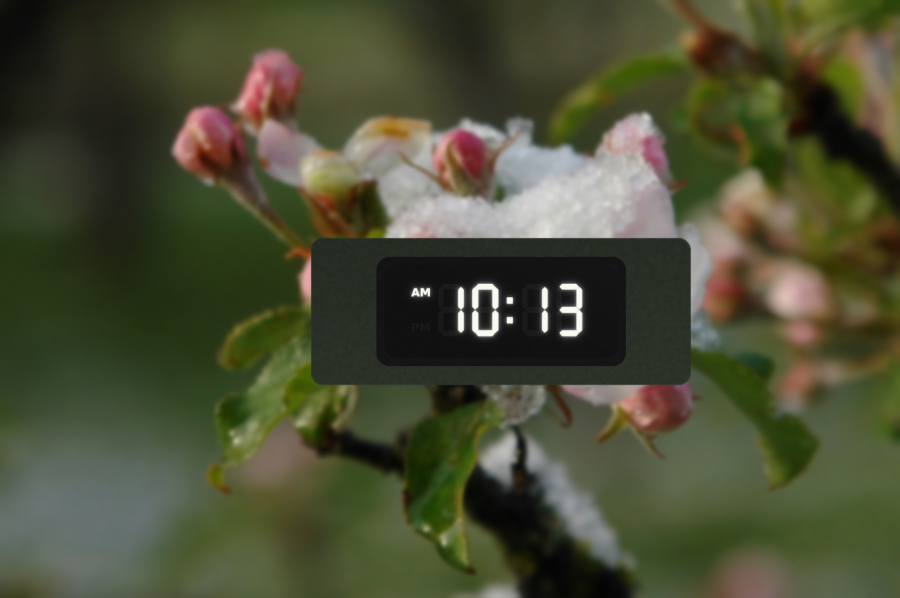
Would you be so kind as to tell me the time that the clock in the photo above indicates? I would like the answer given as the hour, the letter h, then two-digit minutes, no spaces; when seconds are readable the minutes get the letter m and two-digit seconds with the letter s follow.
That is 10h13
